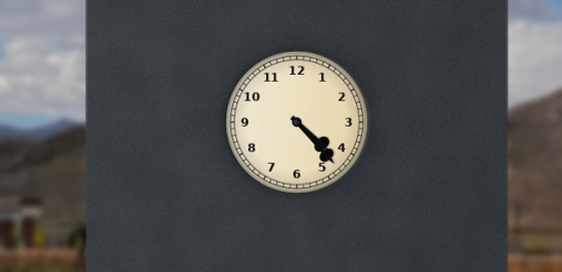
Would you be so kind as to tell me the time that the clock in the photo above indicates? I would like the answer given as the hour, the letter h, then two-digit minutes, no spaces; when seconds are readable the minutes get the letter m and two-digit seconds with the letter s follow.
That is 4h23
